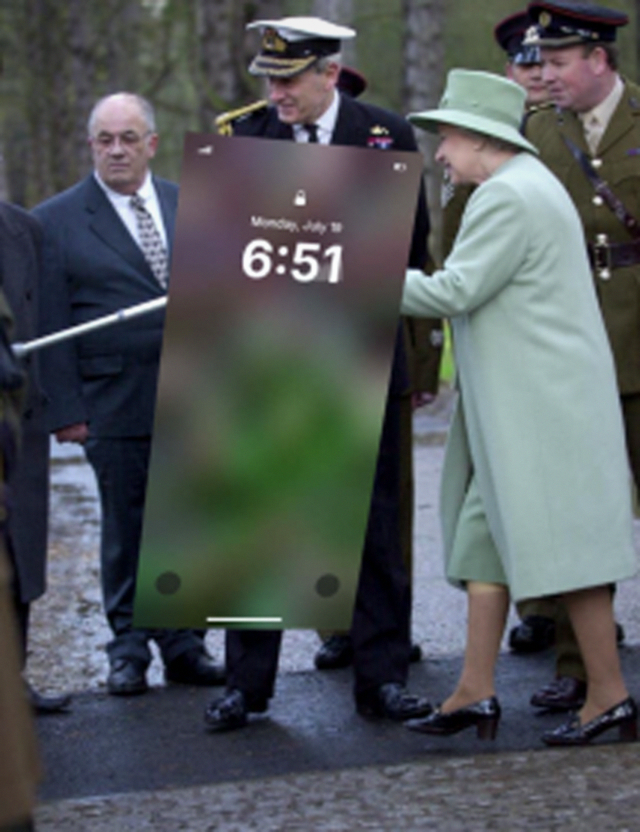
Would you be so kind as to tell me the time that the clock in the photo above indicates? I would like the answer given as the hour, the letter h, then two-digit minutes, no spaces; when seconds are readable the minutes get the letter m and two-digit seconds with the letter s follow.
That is 6h51
